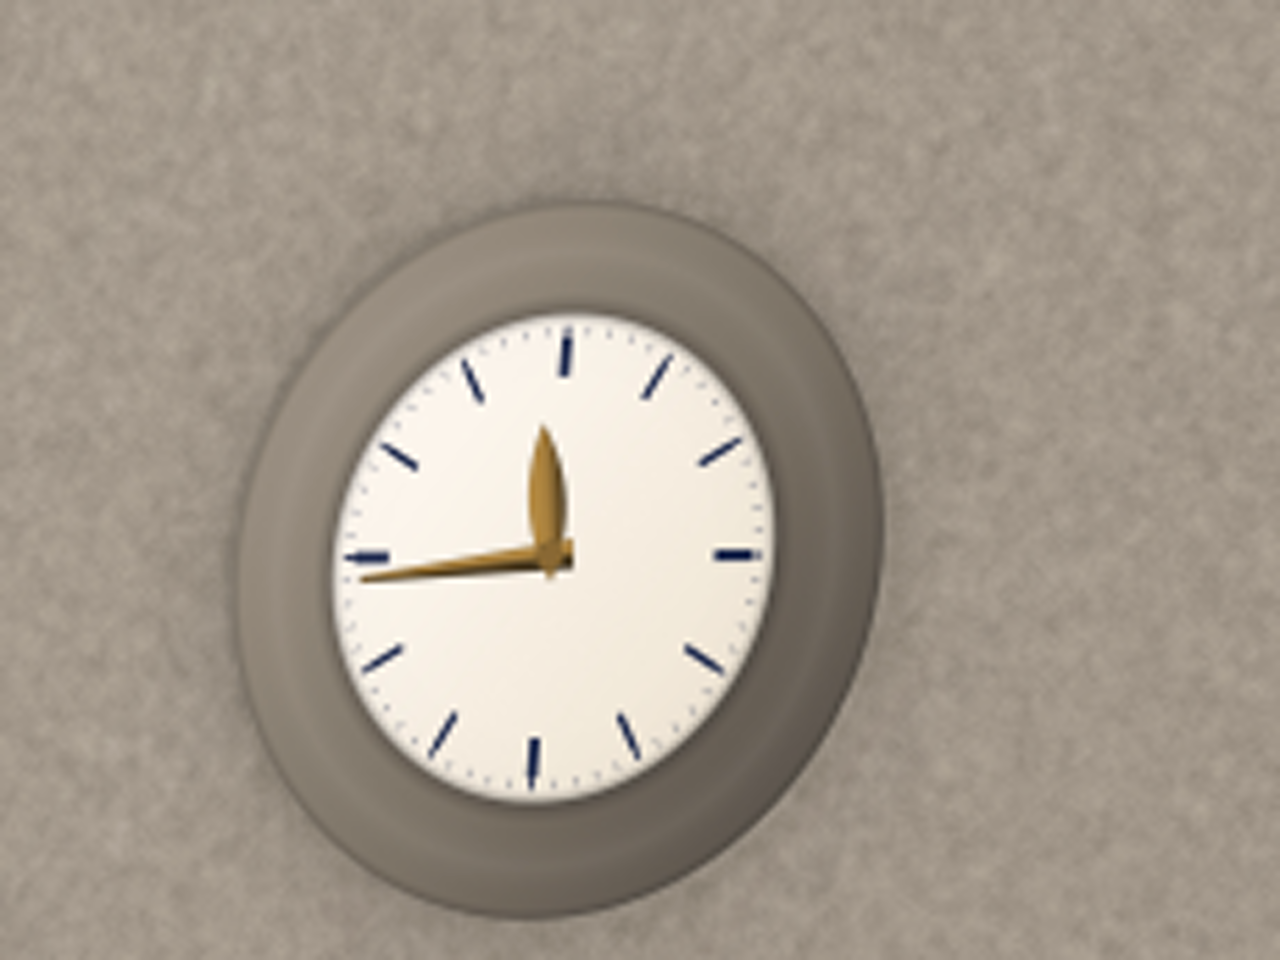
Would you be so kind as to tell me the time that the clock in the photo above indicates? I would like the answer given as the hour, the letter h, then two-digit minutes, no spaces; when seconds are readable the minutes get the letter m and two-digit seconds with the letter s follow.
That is 11h44
